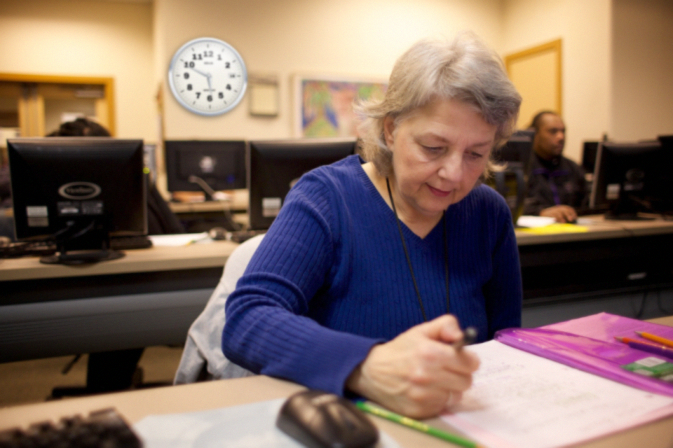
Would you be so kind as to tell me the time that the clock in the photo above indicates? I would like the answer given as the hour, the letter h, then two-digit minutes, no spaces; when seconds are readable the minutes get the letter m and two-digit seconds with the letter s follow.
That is 5h49
